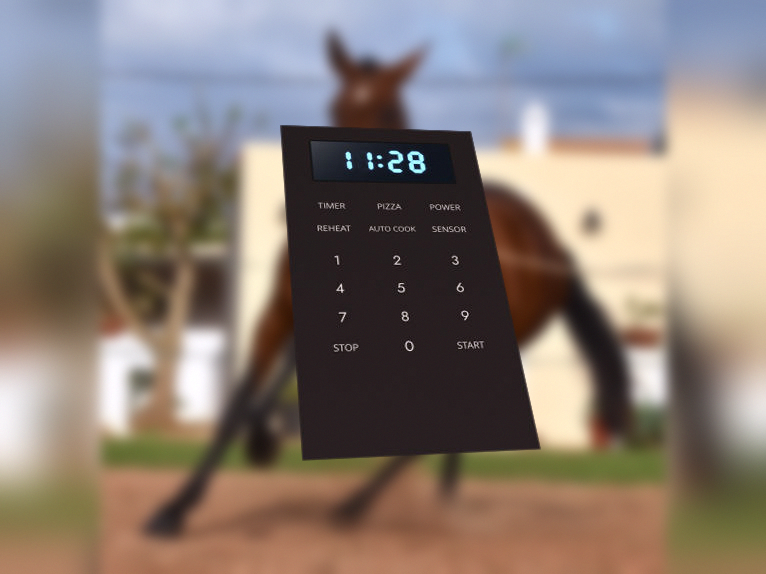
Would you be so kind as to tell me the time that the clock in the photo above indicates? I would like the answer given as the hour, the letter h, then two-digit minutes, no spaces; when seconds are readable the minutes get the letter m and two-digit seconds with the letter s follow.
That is 11h28
